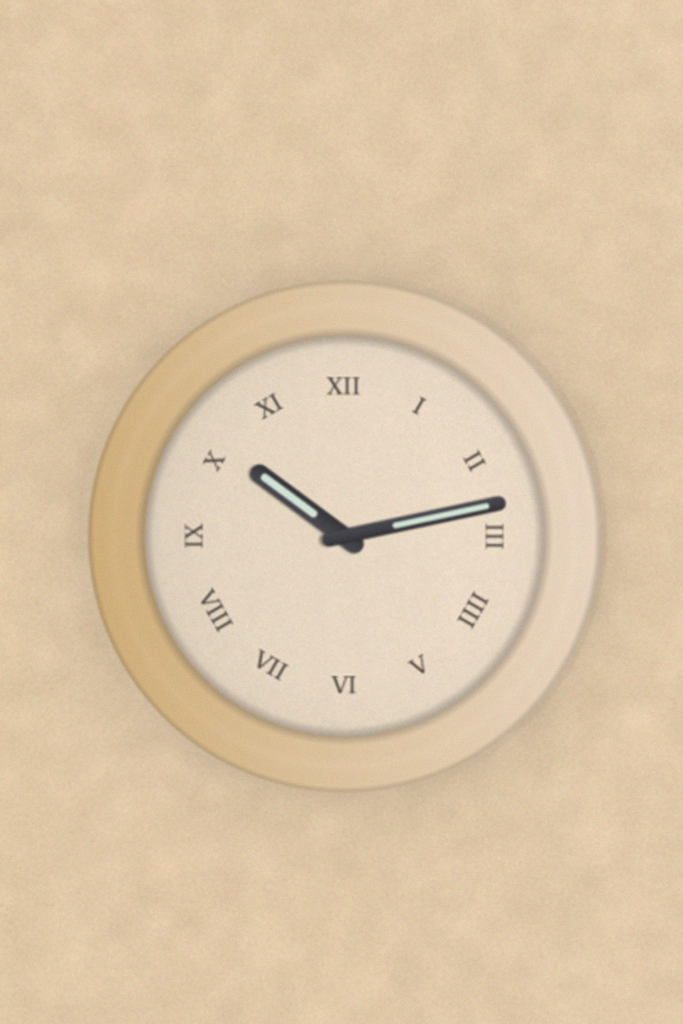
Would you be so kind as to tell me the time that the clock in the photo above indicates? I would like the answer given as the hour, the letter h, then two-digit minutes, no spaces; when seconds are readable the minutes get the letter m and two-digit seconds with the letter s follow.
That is 10h13
